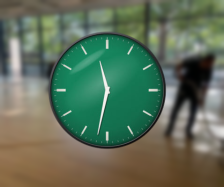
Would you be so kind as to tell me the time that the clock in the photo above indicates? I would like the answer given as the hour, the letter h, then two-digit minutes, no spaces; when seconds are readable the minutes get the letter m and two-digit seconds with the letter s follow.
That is 11h32
